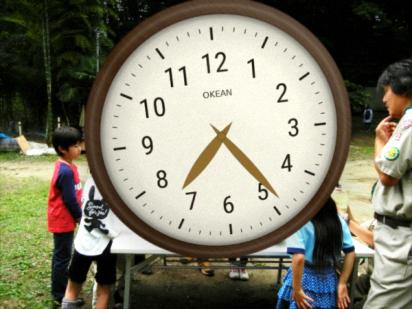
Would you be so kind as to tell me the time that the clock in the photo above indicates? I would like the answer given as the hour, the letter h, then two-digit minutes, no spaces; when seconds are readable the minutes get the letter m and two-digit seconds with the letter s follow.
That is 7h24
